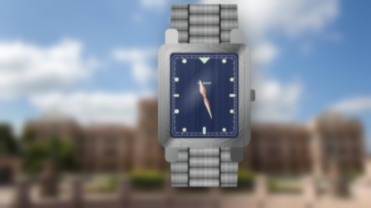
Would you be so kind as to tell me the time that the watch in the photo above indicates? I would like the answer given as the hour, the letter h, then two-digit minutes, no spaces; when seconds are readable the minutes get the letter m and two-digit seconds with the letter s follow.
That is 11h27
